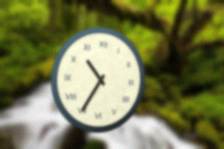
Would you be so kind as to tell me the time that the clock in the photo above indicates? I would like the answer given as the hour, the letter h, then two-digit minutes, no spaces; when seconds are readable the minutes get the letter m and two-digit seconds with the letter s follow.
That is 10h35
